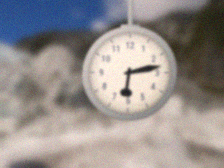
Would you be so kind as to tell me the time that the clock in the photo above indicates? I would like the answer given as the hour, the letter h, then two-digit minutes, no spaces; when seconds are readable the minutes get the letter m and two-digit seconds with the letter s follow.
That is 6h13
